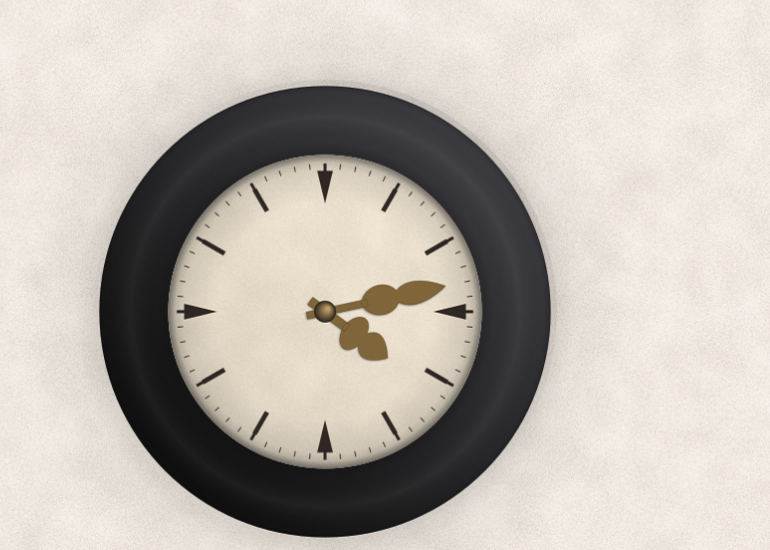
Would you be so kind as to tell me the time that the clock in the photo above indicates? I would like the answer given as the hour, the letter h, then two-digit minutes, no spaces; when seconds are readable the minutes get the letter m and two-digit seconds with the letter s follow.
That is 4h13
